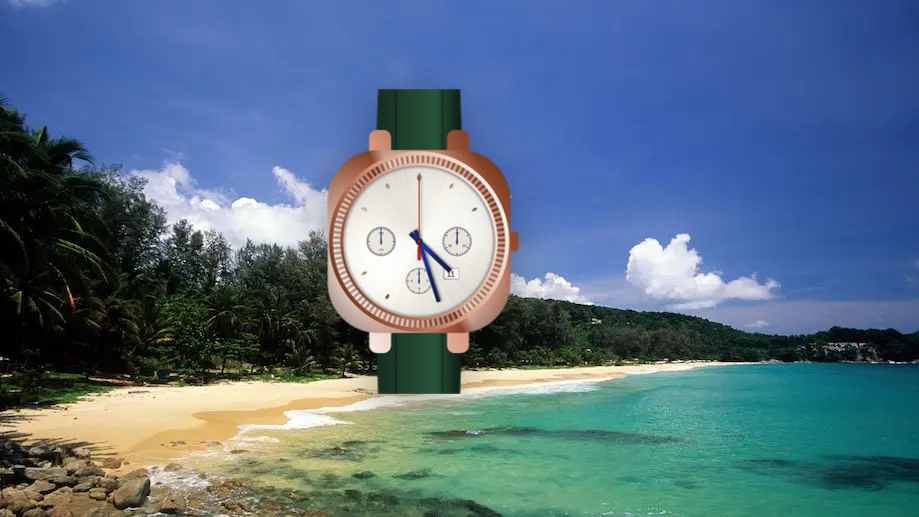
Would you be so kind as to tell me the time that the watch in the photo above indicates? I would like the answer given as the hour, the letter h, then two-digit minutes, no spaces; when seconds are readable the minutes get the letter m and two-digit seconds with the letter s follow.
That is 4h27
